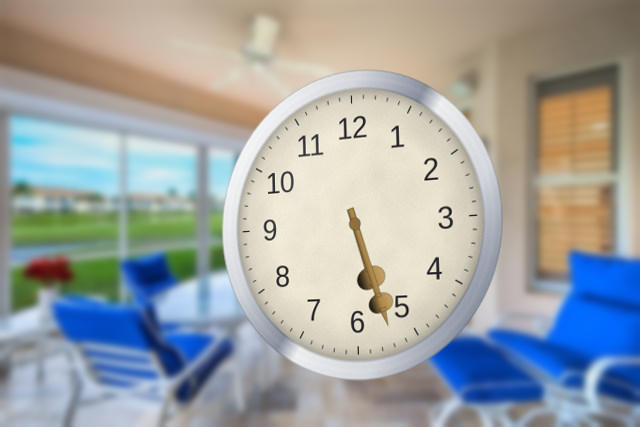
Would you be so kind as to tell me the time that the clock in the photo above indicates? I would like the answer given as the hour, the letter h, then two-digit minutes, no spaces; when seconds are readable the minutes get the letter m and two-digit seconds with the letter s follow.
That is 5h27
